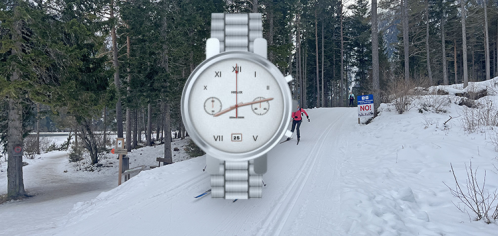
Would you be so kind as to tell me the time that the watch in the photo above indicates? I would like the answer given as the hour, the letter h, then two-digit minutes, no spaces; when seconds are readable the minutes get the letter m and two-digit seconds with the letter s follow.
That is 8h13
